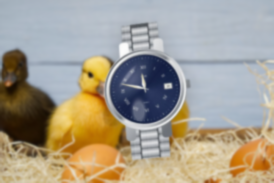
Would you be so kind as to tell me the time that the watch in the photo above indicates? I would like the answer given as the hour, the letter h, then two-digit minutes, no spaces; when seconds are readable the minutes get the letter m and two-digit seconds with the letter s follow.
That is 11h48
